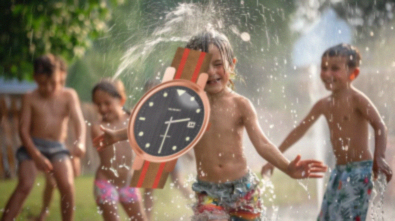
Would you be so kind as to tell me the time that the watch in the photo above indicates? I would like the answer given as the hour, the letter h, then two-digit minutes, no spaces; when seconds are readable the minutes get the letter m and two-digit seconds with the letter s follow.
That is 2h30
